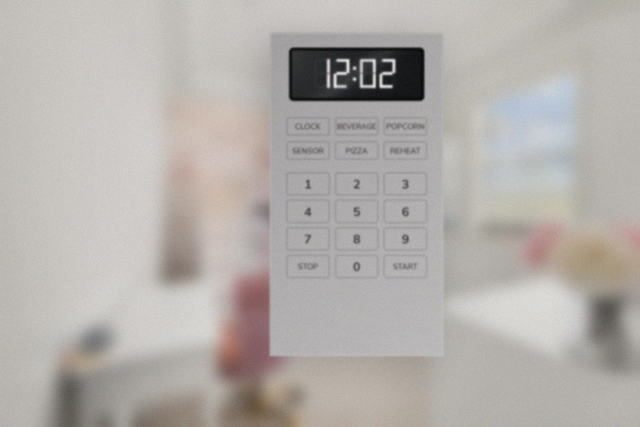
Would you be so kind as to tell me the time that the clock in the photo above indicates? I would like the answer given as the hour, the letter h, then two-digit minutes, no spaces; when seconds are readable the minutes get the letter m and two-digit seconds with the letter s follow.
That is 12h02
